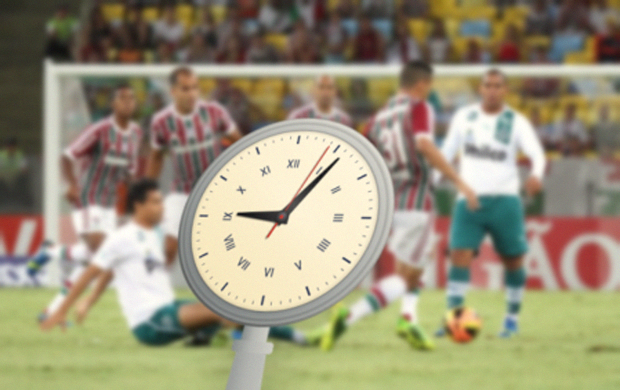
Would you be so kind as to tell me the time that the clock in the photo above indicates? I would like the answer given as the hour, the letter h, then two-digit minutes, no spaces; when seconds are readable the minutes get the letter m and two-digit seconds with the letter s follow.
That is 9h06m04s
